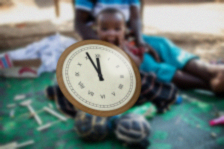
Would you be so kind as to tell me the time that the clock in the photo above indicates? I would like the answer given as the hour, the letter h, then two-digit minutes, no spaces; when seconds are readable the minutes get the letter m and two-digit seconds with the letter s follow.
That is 11h56
